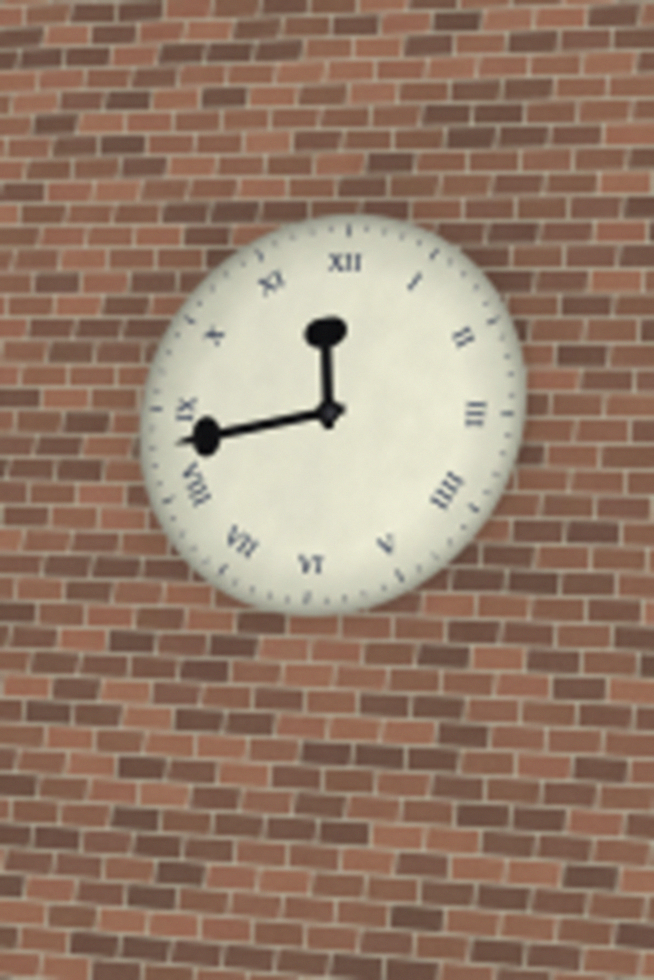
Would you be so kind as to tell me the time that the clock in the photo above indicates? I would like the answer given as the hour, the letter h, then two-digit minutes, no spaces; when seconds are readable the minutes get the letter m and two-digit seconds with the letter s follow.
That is 11h43
